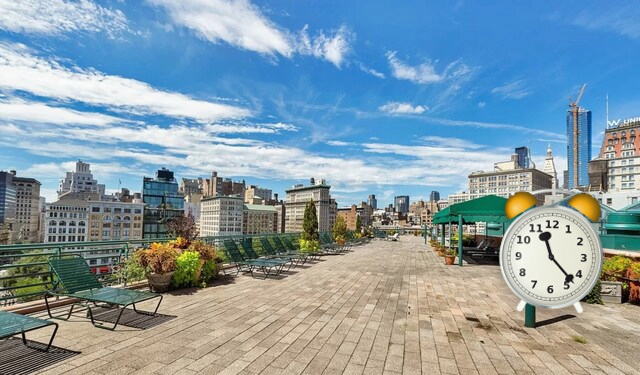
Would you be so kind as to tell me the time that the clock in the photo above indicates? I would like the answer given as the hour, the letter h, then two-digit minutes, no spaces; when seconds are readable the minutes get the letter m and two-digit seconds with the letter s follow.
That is 11h23
